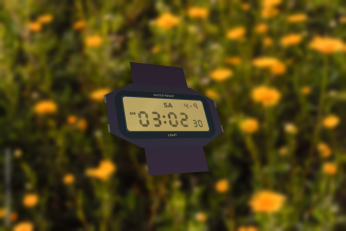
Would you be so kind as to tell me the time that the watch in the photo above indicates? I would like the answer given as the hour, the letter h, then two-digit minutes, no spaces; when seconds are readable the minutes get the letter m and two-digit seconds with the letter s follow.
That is 3h02m30s
